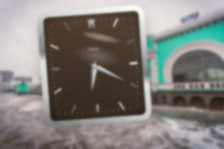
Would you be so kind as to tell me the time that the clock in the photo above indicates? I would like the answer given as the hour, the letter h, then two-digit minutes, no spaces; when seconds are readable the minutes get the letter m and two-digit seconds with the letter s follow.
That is 6h20
